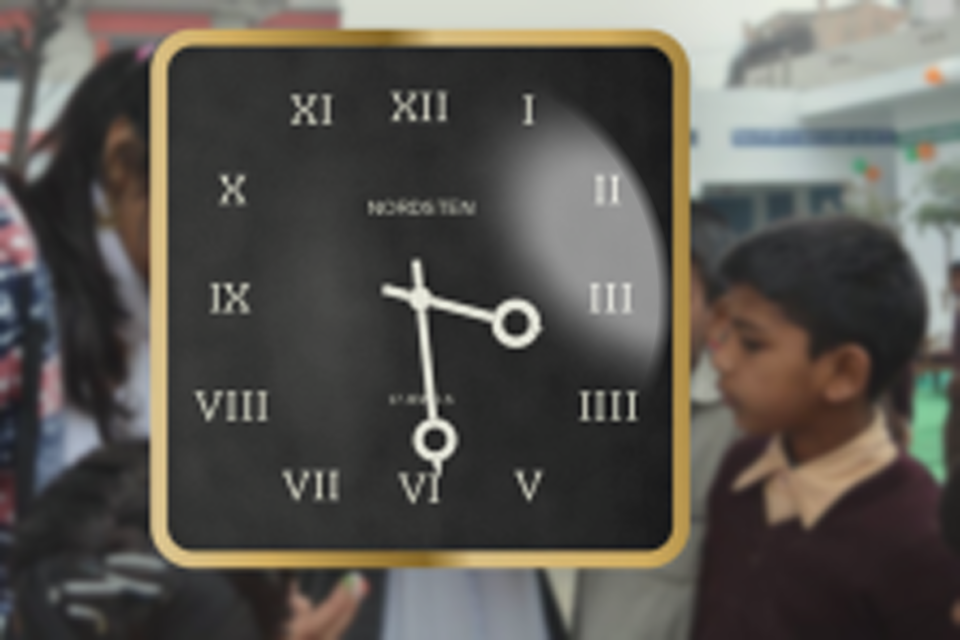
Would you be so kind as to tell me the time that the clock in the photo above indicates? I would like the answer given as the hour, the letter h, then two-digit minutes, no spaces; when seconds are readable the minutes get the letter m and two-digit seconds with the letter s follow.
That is 3h29
